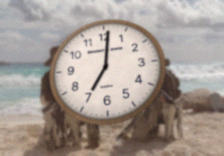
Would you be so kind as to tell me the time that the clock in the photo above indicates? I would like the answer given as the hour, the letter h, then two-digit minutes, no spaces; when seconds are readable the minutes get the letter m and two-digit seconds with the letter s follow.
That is 7h01
